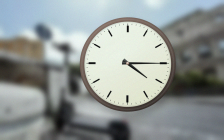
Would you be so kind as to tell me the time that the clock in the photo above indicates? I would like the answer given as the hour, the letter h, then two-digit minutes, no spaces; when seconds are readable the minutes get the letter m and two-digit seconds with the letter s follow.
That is 4h15
